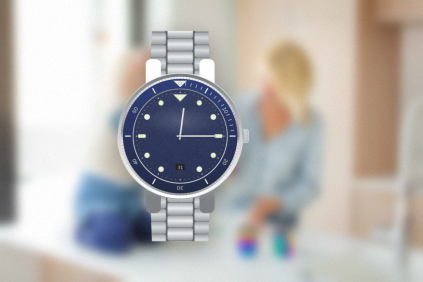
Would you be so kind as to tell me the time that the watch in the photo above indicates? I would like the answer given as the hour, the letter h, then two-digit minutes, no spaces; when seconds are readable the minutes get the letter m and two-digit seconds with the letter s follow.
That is 12h15
